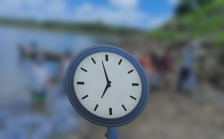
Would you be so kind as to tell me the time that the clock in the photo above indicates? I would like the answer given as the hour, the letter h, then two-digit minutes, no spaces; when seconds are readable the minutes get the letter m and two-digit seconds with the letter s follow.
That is 6h58
